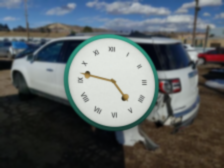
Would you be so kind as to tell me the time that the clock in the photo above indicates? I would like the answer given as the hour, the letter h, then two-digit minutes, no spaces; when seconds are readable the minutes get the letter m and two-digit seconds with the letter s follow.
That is 4h47
